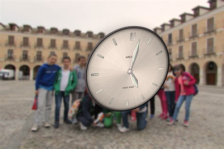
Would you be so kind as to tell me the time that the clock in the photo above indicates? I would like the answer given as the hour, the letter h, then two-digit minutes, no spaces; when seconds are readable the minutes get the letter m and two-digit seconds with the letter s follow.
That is 5h02
